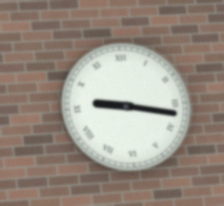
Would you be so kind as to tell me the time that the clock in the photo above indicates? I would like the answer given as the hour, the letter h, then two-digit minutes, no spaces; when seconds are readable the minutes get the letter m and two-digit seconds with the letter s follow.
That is 9h17
